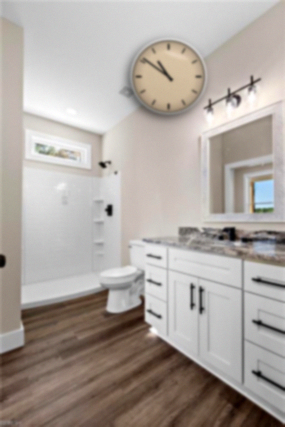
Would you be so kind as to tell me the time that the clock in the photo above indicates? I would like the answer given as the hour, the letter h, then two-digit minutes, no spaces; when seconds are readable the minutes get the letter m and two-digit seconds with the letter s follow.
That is 10h51
